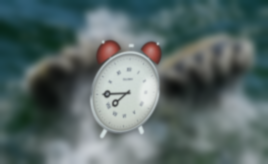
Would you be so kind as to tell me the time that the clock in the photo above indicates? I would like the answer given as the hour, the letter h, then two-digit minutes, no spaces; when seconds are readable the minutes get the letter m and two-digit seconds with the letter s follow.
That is 7h45
